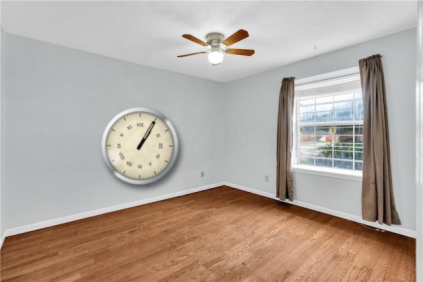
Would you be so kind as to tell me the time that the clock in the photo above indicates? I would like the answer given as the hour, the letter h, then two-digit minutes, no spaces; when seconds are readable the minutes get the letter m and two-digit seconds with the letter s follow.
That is 1h05
